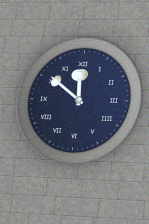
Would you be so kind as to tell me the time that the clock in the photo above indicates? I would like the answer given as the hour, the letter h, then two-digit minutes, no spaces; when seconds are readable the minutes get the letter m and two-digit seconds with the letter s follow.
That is 11h51
